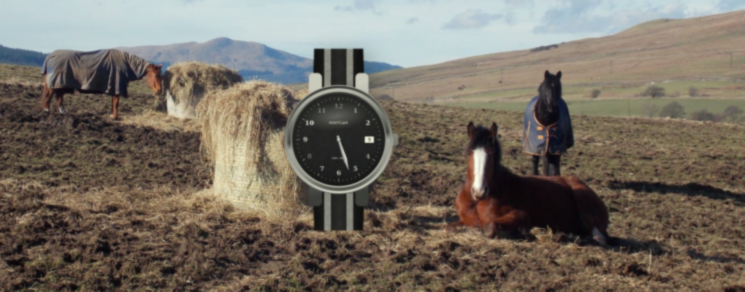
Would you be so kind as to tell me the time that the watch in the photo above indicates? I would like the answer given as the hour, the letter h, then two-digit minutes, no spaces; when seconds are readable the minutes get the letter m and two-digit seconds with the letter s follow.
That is 5h27
